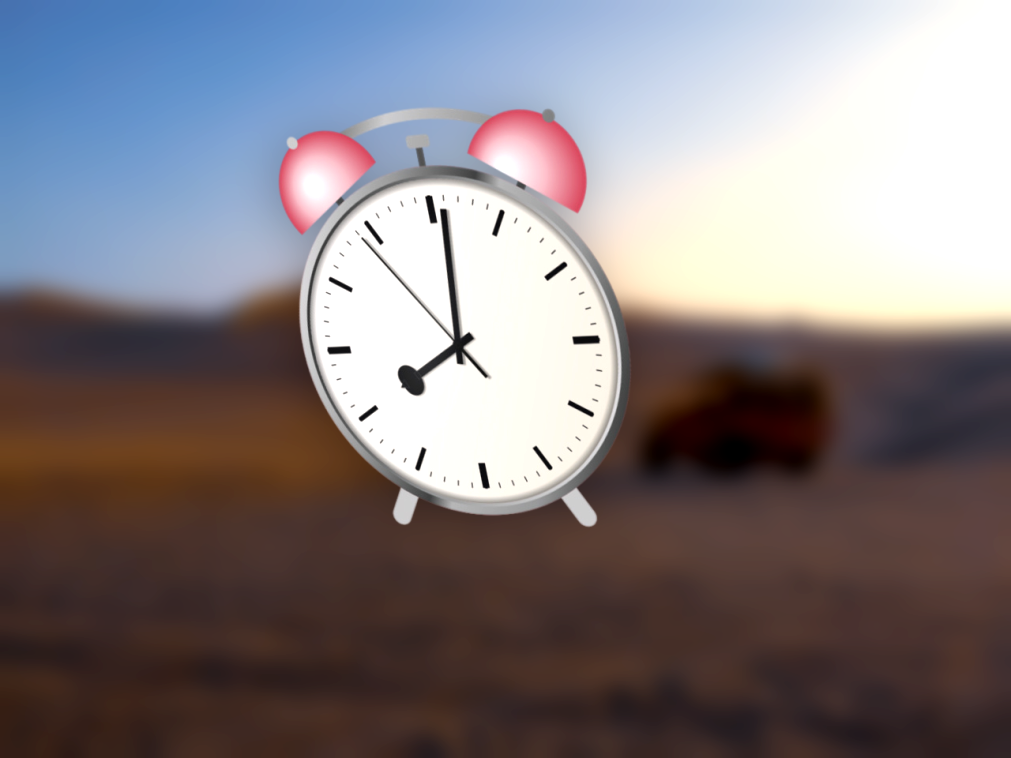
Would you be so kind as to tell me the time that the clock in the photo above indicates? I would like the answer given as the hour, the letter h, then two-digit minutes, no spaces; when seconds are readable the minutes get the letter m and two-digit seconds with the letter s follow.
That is 8h00m54s
